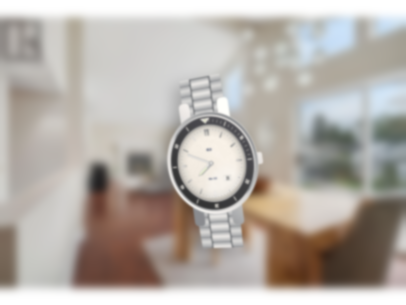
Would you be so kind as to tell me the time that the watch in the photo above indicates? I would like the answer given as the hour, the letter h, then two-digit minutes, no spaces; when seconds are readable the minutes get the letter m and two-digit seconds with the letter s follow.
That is 7h49
